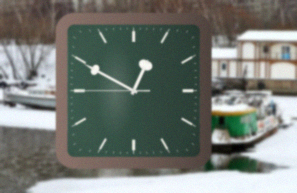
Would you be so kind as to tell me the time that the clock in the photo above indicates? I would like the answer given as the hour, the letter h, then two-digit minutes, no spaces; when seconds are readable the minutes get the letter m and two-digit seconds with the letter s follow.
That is 12h49m45s
